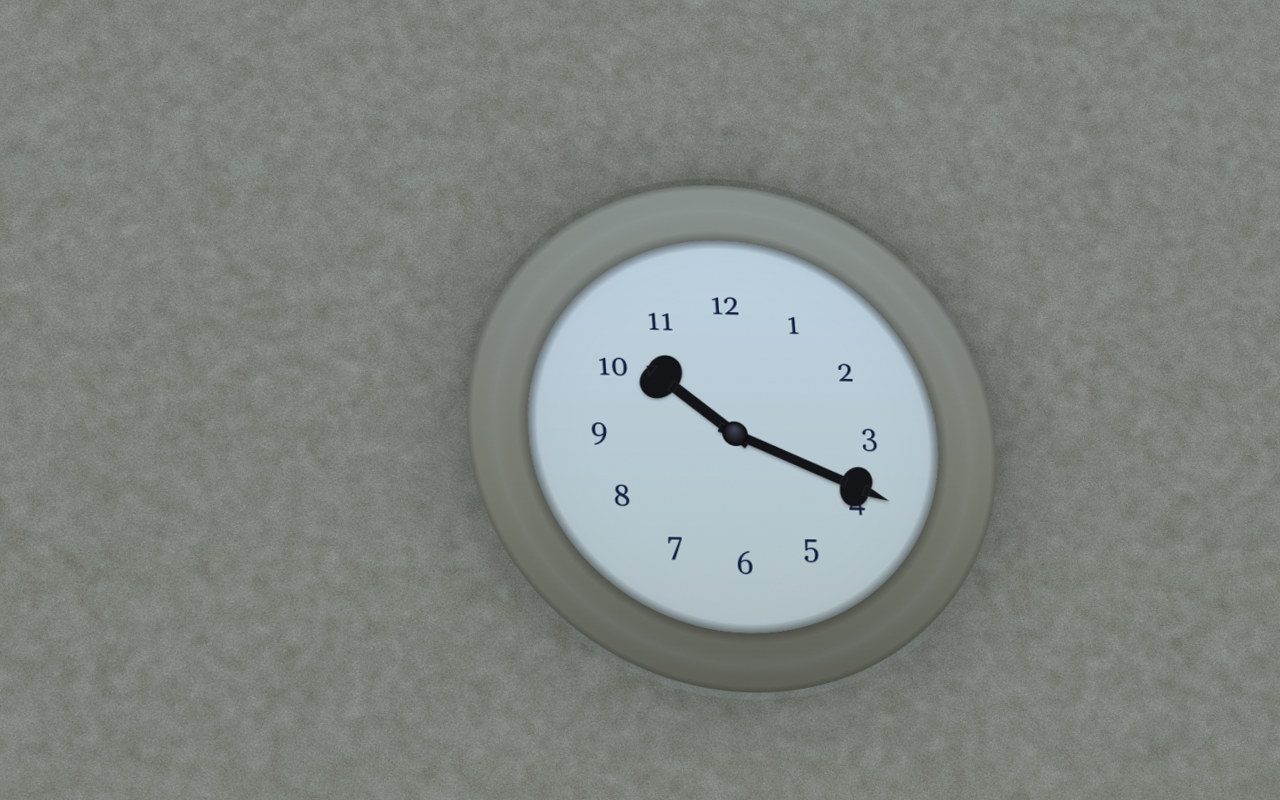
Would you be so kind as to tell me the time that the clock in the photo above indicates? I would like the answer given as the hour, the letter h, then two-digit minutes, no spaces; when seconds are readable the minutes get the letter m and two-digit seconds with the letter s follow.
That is 10h19
